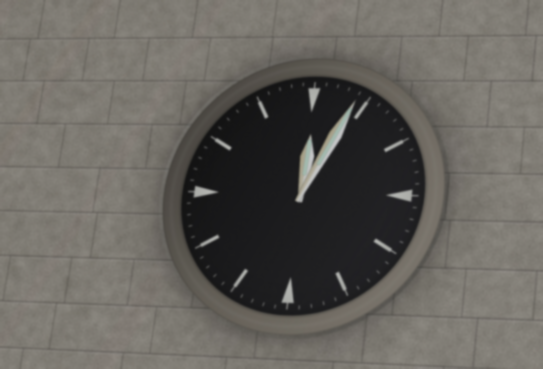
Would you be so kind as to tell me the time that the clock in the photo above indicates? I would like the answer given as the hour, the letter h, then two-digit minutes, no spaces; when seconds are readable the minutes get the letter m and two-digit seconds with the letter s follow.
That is 12h04
